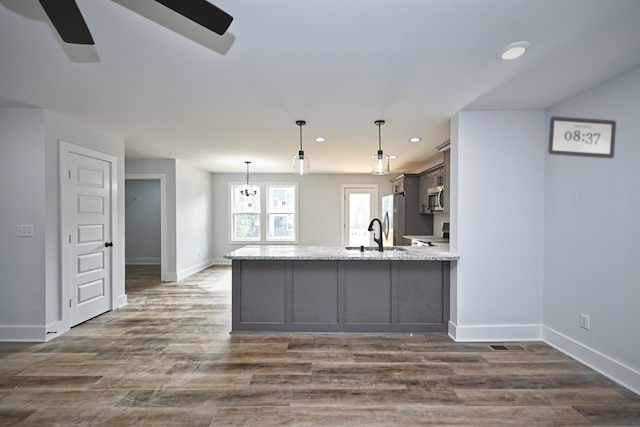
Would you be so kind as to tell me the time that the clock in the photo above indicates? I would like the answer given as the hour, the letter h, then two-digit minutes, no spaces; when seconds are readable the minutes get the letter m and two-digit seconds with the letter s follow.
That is 8h37
